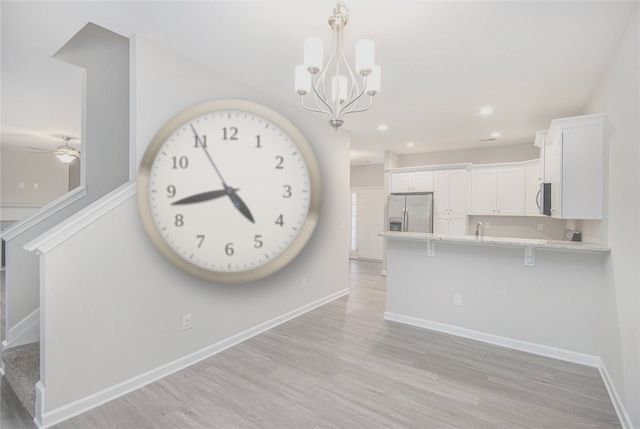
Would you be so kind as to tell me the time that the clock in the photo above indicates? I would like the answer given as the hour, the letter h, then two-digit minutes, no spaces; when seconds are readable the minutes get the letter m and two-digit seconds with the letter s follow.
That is 4h42m55s
